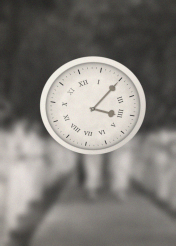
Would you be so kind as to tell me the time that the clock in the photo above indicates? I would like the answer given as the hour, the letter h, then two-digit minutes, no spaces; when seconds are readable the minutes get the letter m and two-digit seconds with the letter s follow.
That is 4h10
